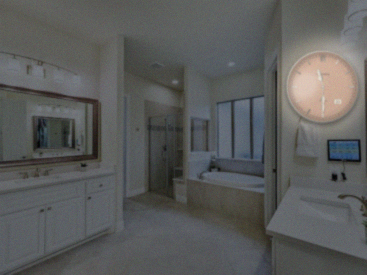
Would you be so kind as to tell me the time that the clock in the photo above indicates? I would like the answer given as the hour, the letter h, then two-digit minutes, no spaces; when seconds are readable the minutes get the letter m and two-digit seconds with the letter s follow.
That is 11h30
